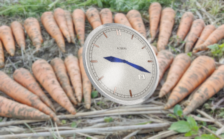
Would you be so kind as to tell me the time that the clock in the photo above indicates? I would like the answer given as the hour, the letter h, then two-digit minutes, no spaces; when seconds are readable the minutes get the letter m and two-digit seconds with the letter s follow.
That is 9h19
